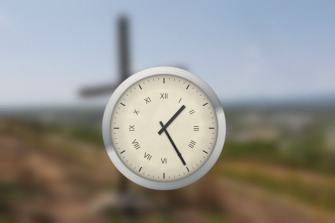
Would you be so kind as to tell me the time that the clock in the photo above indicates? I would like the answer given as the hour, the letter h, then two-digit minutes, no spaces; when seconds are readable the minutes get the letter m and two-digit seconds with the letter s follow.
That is 1h25
